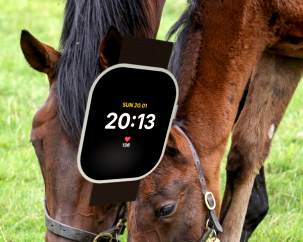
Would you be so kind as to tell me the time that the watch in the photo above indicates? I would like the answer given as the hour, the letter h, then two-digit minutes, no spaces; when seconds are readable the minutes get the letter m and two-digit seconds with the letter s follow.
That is 20h13
